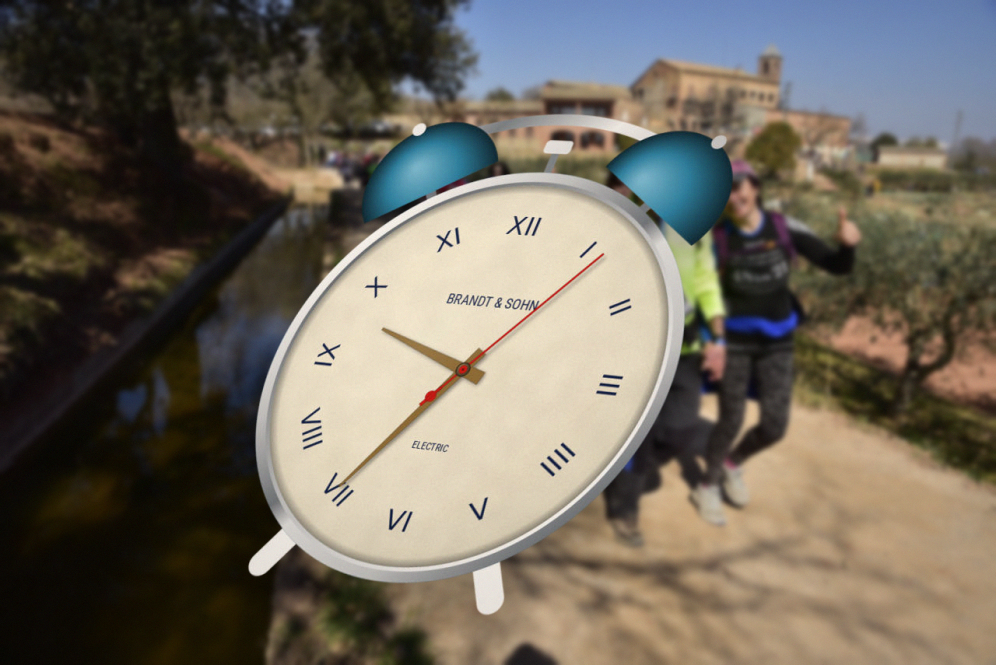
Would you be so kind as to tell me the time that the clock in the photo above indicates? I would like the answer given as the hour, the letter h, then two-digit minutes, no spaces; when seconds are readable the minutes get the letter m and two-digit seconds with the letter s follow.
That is 9h35m06s
